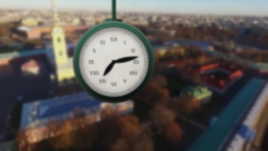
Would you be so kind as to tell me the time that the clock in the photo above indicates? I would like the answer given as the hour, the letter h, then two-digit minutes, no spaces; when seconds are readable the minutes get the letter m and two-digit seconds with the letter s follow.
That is 7h13
